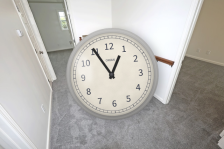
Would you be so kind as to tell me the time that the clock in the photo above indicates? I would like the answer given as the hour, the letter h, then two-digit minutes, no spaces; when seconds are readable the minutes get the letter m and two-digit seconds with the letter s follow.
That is 12h55
